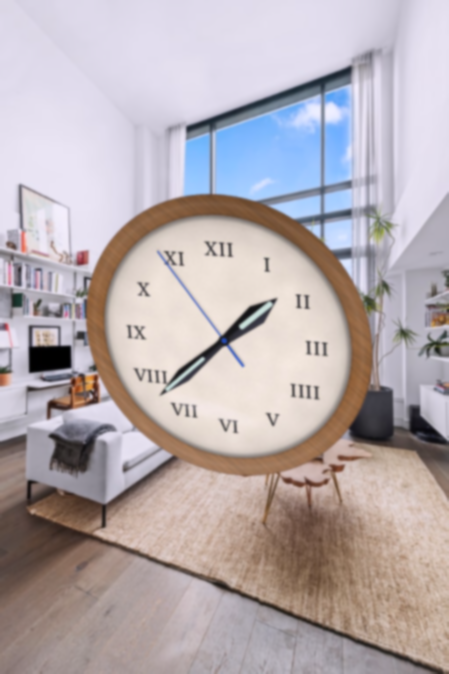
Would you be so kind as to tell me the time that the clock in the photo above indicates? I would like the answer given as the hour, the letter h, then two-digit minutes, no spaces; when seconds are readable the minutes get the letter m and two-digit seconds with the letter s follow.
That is 1h37m54s
